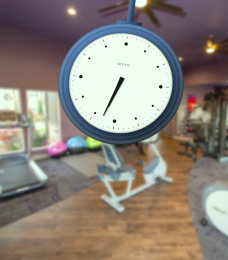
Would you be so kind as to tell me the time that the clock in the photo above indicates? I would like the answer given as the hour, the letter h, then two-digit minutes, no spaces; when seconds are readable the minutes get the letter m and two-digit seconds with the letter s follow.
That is 6h33
